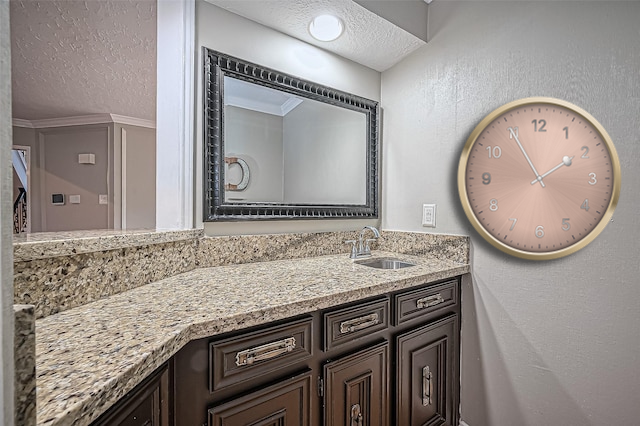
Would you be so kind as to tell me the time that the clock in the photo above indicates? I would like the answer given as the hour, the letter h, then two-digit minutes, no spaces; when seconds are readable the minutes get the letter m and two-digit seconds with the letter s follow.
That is 1h55
